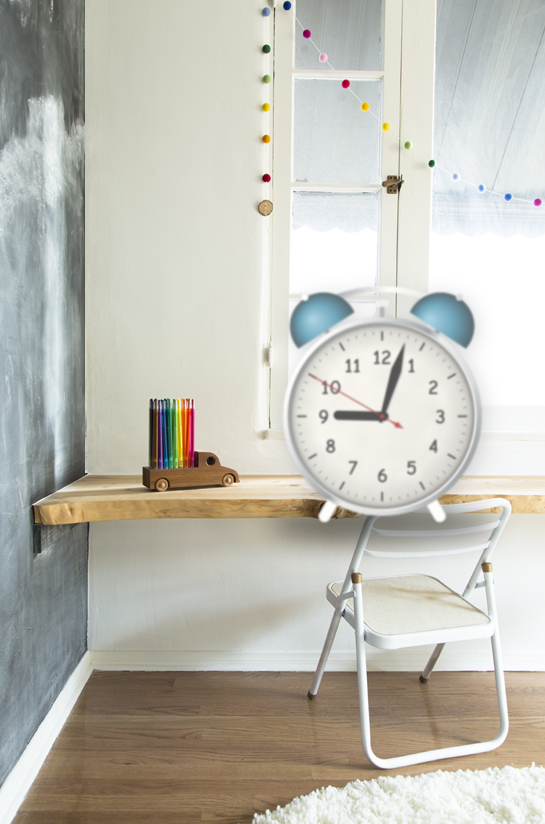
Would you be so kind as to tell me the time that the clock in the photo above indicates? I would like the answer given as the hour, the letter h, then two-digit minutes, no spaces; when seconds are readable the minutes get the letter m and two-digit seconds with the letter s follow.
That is 9h02m50s
